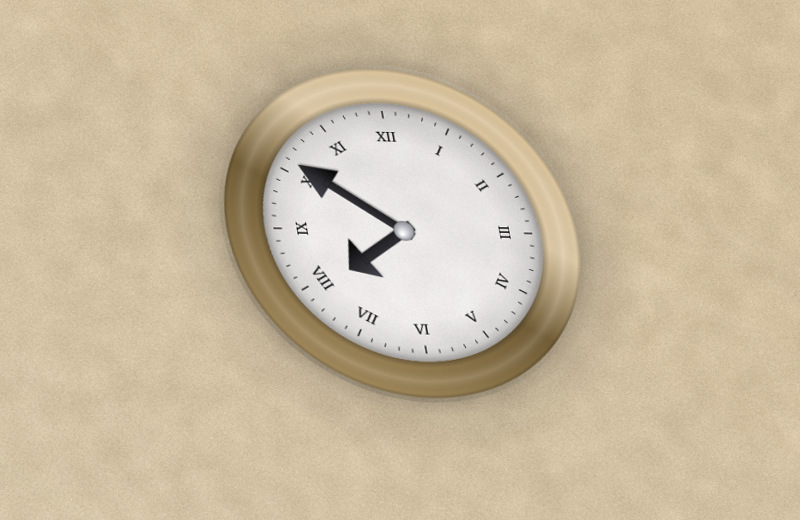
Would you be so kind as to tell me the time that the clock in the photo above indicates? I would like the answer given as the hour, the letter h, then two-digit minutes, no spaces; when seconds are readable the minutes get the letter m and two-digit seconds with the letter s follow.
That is 7h51
